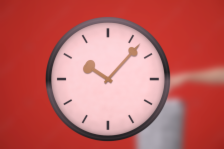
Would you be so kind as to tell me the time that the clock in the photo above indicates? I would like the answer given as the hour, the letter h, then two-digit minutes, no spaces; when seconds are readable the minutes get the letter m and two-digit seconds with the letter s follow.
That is 10h07
